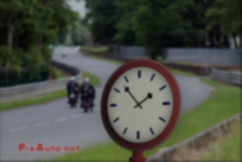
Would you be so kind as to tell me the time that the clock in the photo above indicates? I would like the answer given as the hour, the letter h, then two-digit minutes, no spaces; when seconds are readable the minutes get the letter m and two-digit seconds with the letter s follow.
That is 1h53
